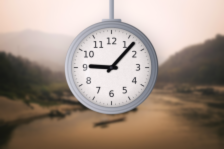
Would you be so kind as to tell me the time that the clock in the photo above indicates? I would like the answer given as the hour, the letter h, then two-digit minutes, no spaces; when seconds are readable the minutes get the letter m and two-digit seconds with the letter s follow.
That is 9h07
